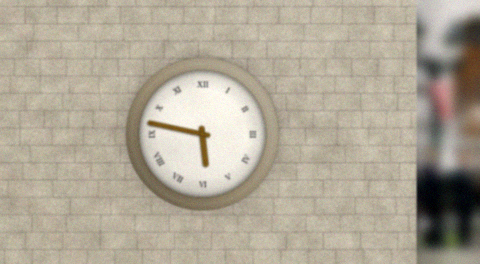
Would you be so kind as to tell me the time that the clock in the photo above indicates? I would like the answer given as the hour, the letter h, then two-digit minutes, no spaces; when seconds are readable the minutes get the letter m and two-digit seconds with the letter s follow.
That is 5h47
